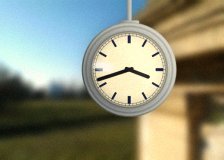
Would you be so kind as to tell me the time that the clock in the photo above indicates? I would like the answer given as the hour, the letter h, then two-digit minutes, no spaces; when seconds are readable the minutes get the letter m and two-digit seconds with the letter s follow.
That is 3h42
